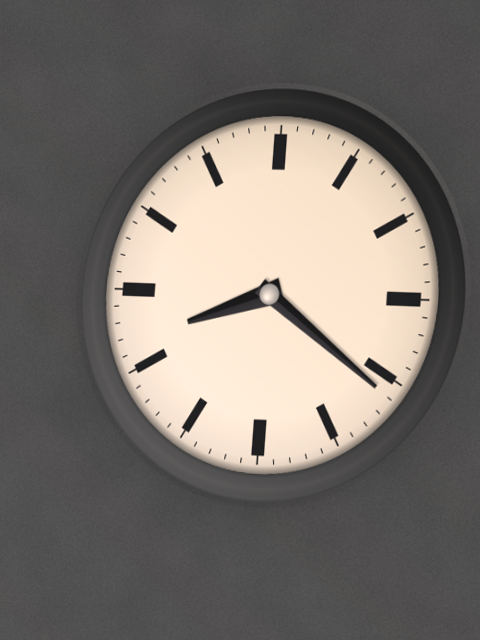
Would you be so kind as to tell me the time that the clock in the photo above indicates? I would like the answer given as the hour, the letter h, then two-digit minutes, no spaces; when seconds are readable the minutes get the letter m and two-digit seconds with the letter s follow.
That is 8h21
